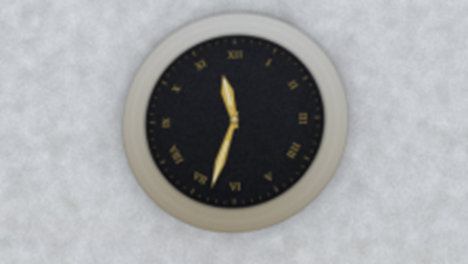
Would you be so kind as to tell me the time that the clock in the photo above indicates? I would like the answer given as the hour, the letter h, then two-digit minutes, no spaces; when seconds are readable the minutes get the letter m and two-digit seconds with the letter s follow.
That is 11h33
